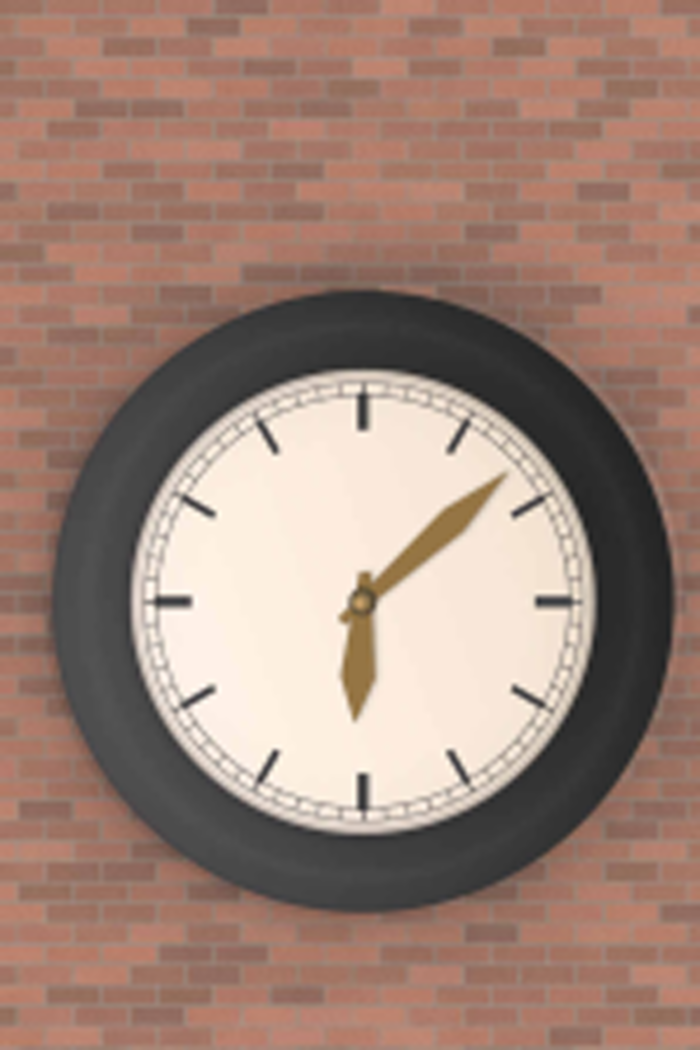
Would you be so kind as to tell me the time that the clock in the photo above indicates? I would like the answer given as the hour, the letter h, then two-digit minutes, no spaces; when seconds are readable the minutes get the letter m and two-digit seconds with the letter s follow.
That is 6h08
